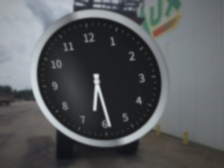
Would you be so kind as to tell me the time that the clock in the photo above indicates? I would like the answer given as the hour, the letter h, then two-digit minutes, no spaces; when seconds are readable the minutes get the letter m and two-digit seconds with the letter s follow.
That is 6h29
